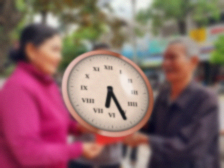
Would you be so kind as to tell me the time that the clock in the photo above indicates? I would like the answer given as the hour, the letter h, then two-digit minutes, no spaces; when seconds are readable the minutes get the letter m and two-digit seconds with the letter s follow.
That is 6h26
